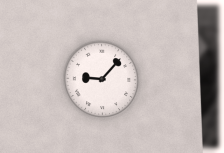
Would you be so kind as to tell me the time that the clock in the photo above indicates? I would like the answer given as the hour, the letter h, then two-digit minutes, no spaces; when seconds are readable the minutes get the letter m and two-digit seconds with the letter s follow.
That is 9h07
